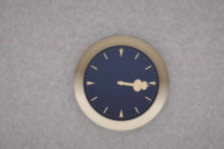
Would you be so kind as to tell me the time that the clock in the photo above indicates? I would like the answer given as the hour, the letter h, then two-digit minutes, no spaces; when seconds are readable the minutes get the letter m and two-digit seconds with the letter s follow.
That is 3h16
